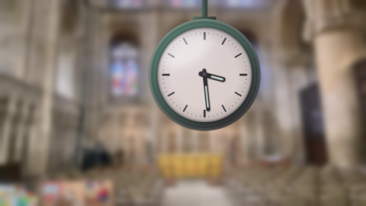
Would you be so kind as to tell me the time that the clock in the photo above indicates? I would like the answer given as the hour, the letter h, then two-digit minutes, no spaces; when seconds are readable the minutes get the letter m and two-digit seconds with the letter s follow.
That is 3h29
